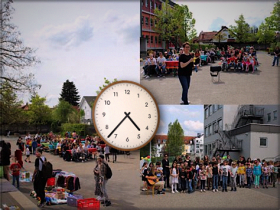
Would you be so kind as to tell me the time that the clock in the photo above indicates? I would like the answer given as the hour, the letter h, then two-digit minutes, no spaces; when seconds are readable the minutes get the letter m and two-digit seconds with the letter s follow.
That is 4h37
